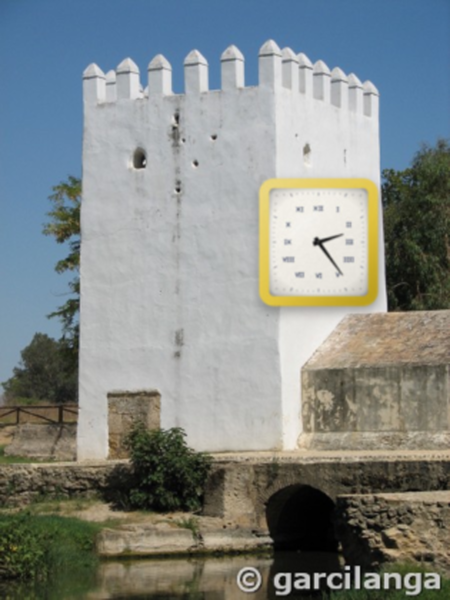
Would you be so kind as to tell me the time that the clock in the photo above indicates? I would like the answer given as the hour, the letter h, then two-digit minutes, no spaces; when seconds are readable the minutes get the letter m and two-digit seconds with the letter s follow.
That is 2h24
